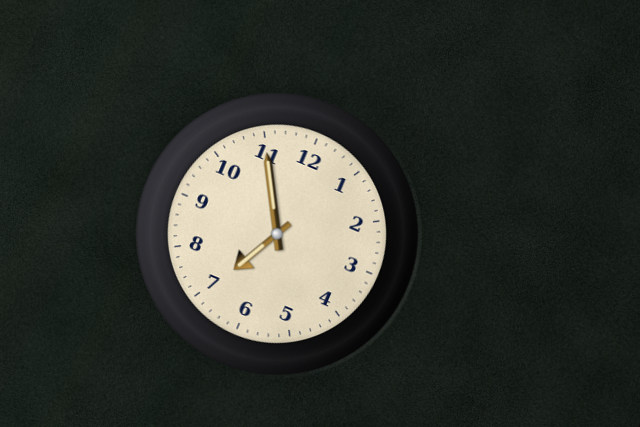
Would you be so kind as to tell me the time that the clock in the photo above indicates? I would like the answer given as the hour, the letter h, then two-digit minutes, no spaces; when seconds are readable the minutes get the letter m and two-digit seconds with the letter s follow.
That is 6h55
